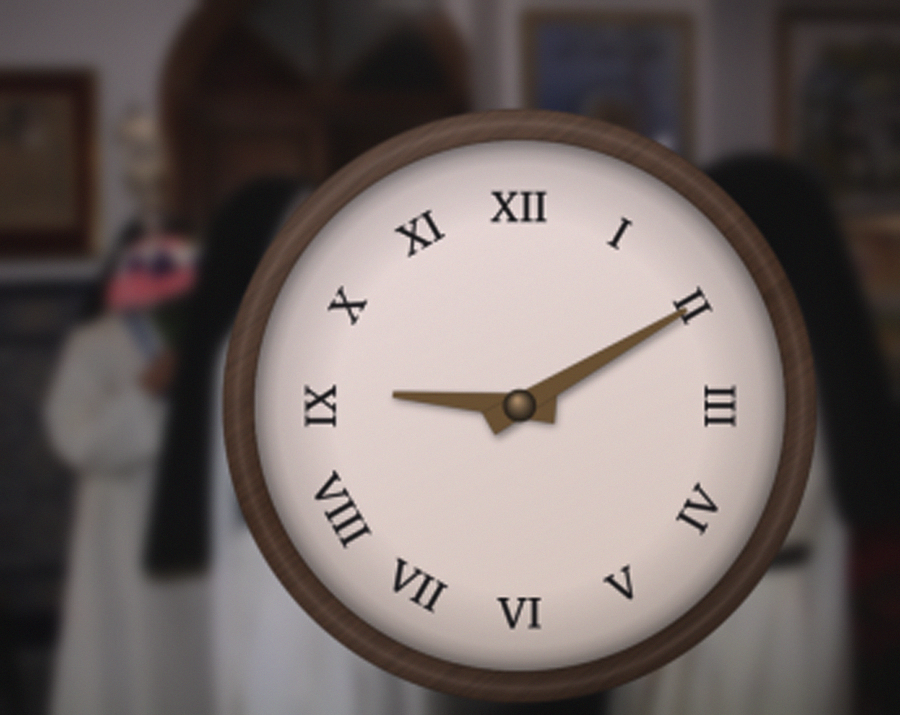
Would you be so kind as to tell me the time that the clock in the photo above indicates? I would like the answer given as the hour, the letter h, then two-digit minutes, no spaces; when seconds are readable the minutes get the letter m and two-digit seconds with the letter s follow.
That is 9h10
